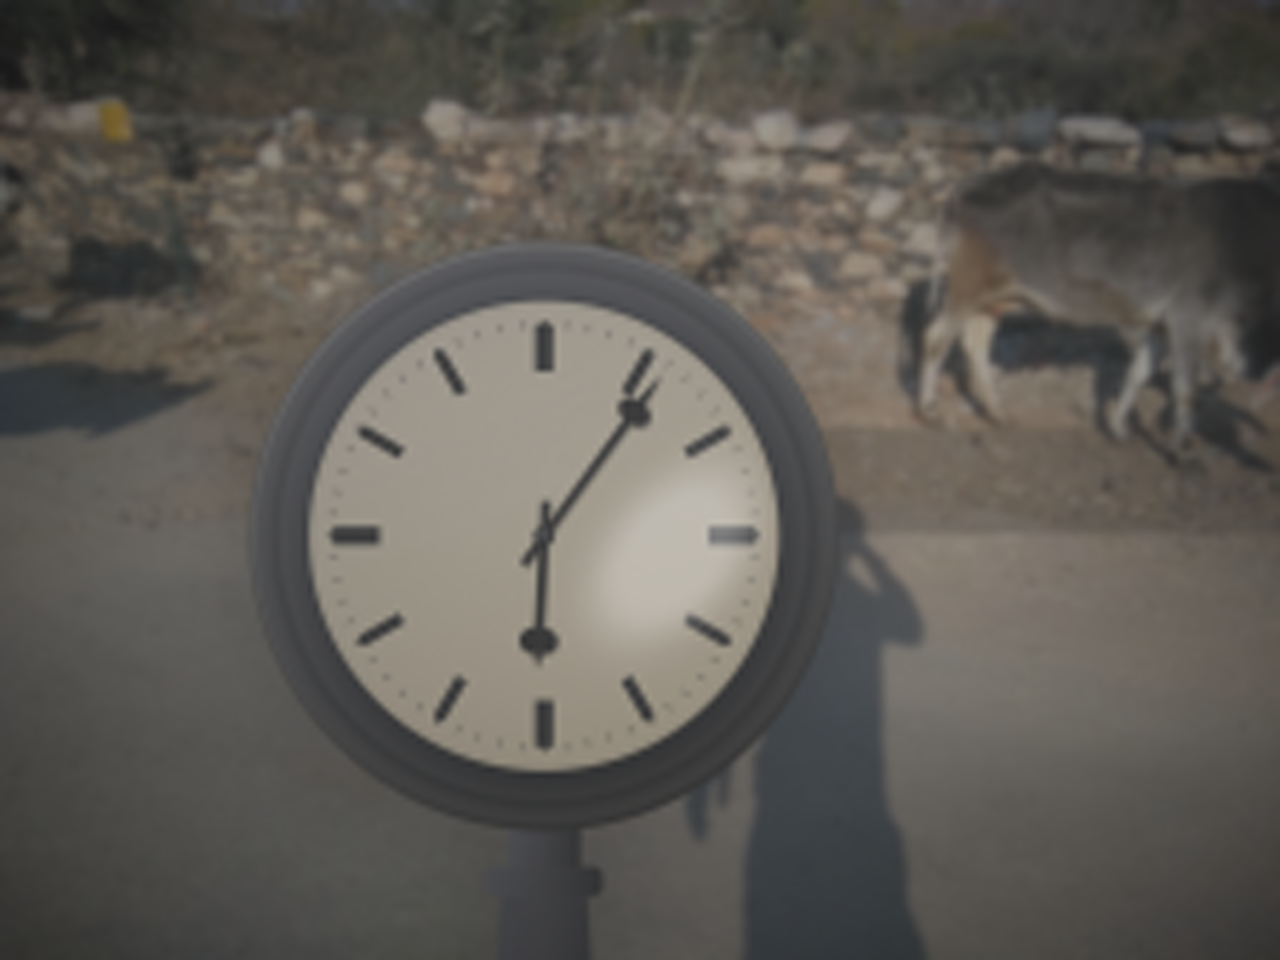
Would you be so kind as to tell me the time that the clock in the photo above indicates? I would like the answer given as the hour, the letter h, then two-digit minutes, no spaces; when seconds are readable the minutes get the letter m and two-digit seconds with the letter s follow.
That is 6h06
